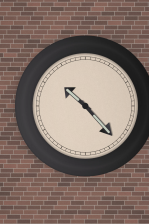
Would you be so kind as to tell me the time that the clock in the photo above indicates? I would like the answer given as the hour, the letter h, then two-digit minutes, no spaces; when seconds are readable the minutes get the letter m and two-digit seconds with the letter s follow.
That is 10h23
